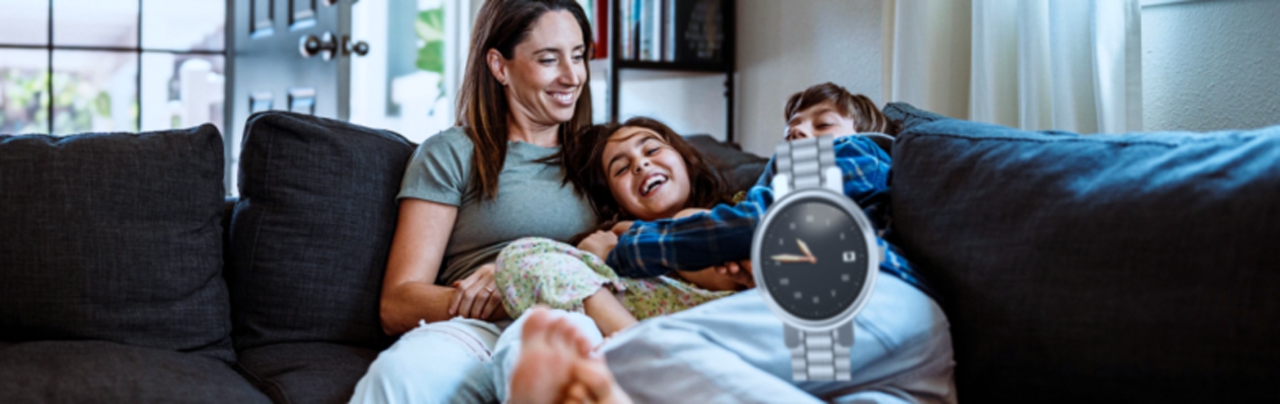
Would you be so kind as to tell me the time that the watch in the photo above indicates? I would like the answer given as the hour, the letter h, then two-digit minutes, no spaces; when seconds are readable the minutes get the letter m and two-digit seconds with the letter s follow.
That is 10h46
